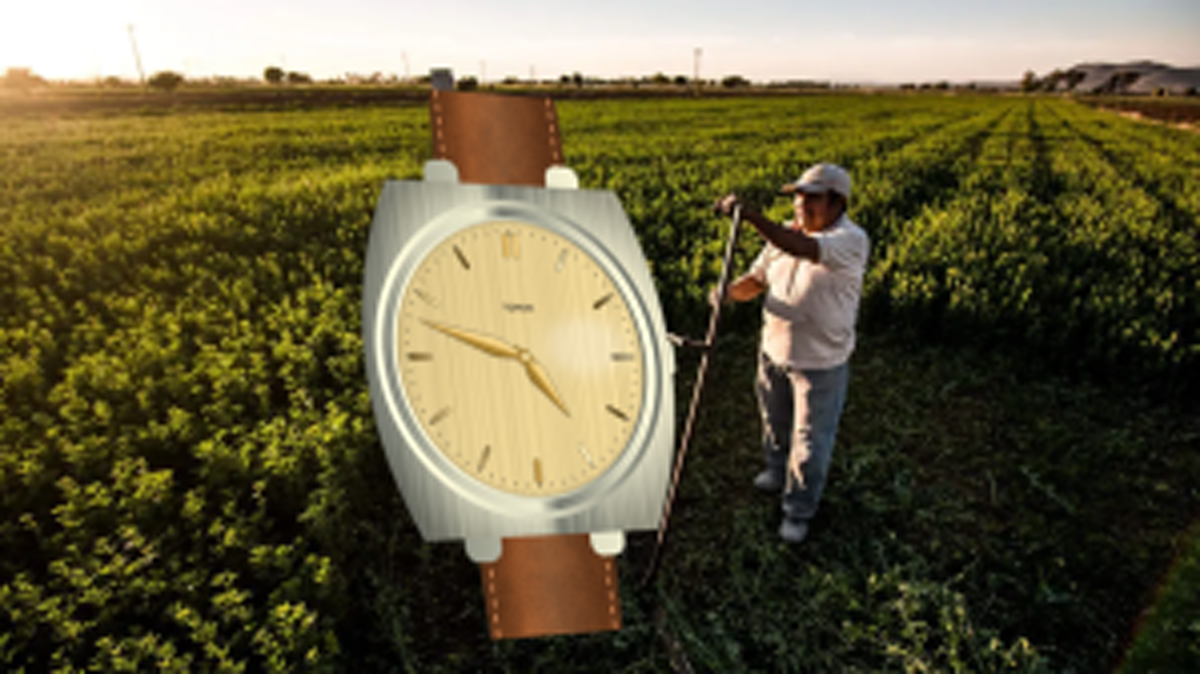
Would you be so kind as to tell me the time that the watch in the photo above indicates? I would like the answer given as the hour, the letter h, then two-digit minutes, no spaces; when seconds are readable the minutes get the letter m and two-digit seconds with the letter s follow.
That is 4h48
